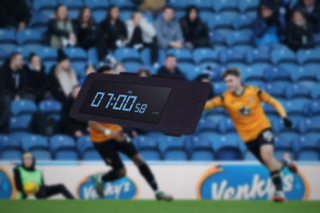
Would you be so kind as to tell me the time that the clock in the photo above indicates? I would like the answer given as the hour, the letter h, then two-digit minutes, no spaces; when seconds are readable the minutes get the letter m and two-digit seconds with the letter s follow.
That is 7h00m58s
